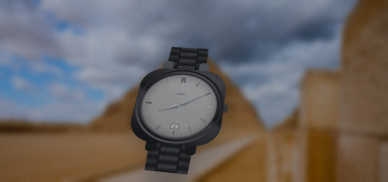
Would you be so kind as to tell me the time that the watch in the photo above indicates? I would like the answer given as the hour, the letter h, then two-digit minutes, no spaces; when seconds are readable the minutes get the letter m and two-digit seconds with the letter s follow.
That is 8h10
